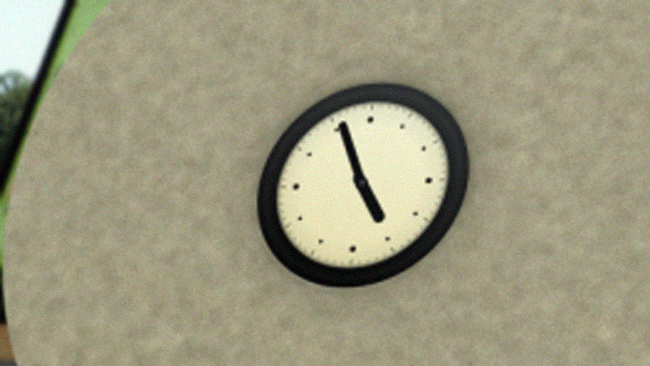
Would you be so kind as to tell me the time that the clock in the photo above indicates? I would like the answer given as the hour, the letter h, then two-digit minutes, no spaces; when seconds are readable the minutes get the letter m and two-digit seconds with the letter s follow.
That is 4h56
